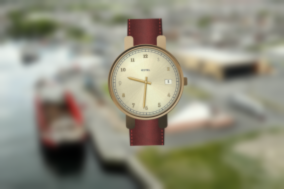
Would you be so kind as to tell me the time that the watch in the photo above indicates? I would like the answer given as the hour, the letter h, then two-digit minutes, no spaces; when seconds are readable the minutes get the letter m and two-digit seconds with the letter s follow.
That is 9h31
